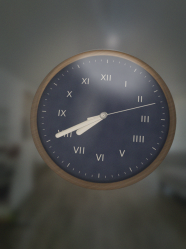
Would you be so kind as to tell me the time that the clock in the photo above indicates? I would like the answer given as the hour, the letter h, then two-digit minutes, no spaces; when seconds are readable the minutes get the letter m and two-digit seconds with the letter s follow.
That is 7h40m12s
